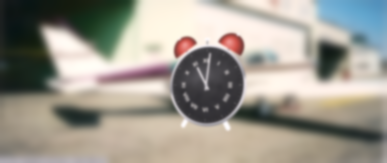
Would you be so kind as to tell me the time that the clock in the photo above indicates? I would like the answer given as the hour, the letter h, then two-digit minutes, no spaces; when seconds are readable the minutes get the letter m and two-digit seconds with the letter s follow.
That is 11h01
